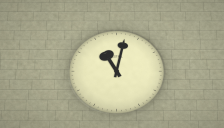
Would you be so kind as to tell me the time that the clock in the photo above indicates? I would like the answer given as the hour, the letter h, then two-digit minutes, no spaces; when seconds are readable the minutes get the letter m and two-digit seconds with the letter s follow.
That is 11h02
